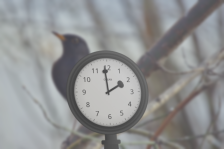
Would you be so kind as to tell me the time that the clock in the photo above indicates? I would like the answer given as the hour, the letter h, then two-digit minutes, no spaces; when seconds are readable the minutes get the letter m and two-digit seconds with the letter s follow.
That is 1h59
